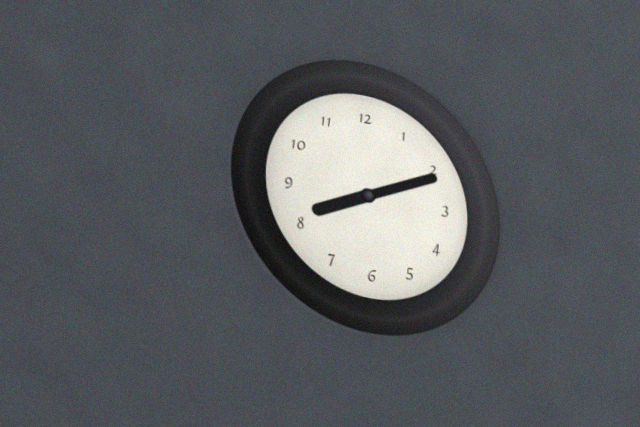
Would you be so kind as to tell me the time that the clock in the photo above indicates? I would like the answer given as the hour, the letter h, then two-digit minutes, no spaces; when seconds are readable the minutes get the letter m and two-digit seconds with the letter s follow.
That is 8h11
